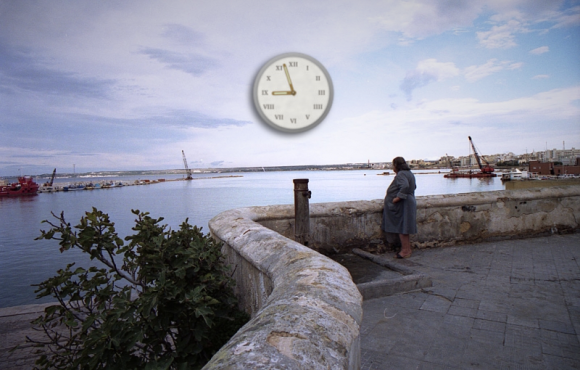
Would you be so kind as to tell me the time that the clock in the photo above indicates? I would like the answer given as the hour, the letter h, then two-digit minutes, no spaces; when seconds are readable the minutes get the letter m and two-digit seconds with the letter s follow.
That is 8h57
